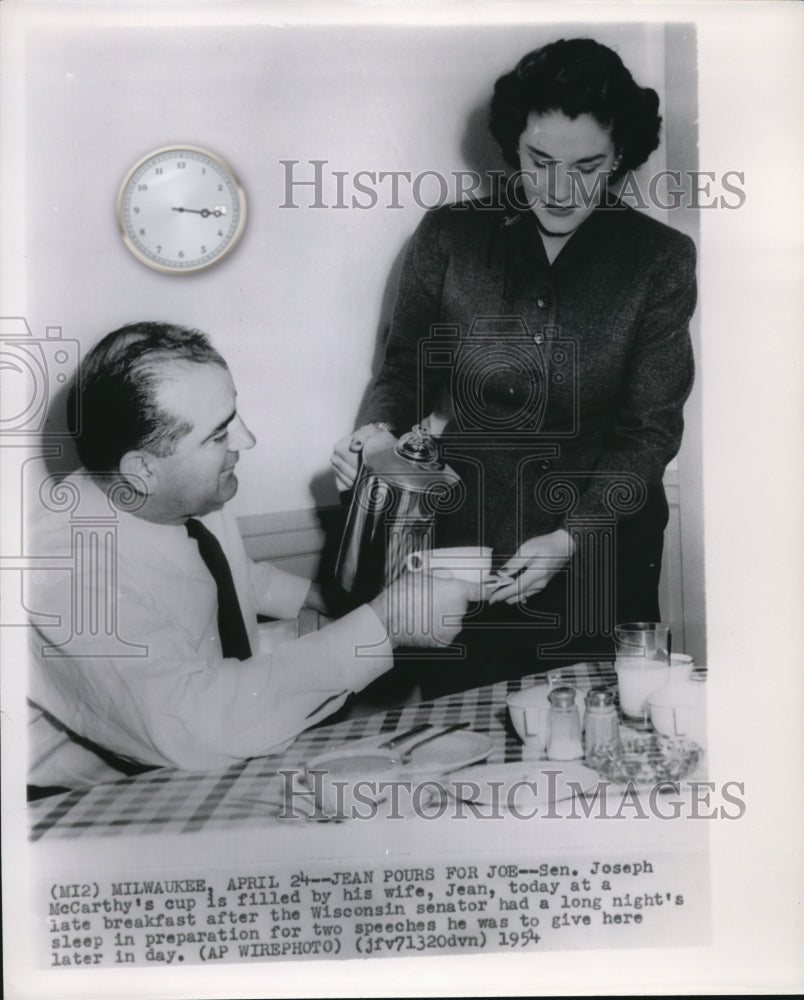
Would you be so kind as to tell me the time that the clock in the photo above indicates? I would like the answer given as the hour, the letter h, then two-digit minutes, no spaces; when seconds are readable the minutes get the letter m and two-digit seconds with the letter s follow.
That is 3h16
